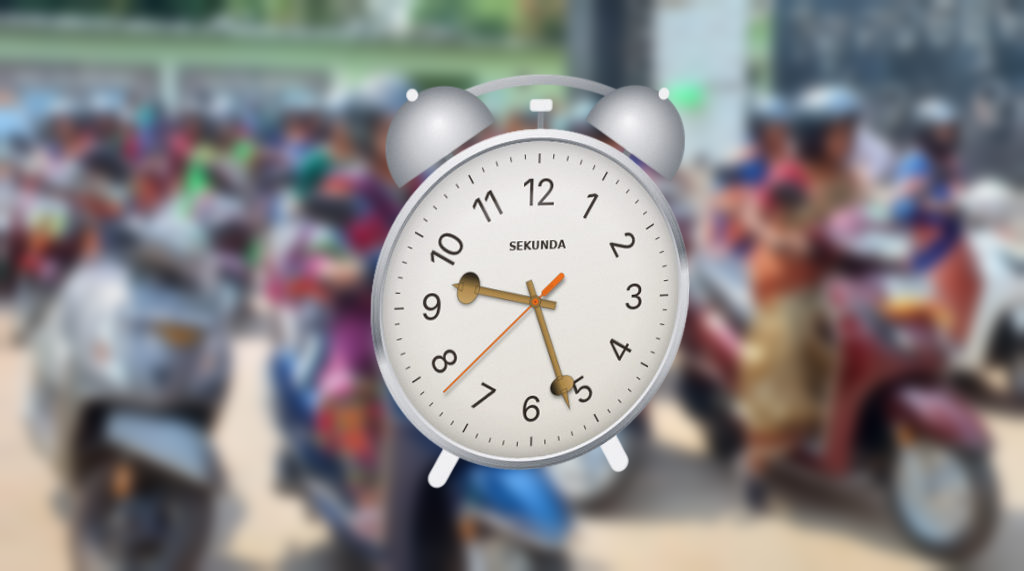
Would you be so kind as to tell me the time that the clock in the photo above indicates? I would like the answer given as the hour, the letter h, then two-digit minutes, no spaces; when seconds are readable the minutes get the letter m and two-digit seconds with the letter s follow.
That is 9h26m38s
